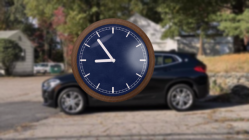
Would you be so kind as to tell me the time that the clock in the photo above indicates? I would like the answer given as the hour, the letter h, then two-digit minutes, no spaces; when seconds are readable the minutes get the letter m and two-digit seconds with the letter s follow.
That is 8h54
